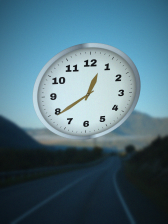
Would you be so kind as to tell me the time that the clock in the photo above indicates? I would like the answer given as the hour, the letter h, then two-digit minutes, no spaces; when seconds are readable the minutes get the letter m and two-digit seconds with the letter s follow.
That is 12h39
